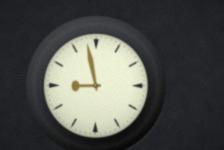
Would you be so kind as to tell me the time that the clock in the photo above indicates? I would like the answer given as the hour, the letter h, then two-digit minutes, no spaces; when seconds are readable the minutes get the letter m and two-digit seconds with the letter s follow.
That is 8h58
